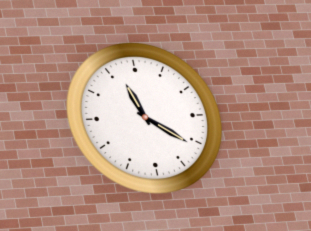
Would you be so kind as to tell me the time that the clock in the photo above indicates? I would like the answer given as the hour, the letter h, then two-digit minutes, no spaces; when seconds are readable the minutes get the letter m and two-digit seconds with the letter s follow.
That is 11h21
